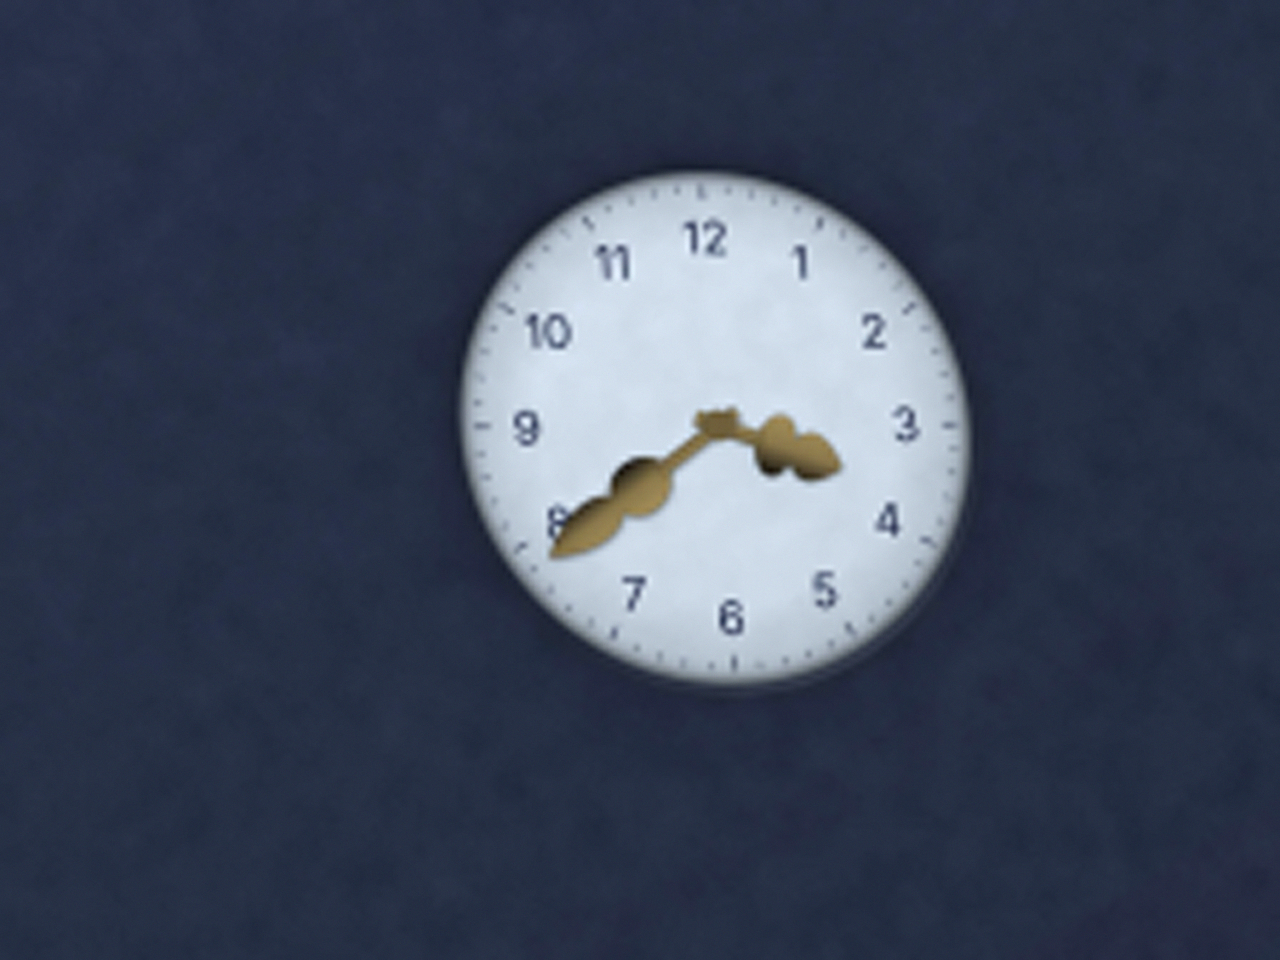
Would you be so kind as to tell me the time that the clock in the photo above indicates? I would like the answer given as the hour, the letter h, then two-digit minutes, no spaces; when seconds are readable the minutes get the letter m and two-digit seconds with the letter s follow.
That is 3h39
